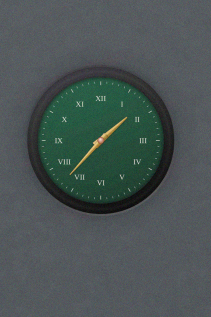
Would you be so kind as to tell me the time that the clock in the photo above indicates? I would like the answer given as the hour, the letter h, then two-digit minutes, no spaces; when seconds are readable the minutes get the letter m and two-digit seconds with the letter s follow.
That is 1h37
